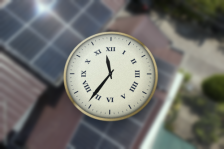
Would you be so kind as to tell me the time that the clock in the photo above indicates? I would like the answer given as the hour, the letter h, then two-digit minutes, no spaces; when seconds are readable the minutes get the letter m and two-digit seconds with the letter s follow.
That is 11h36
